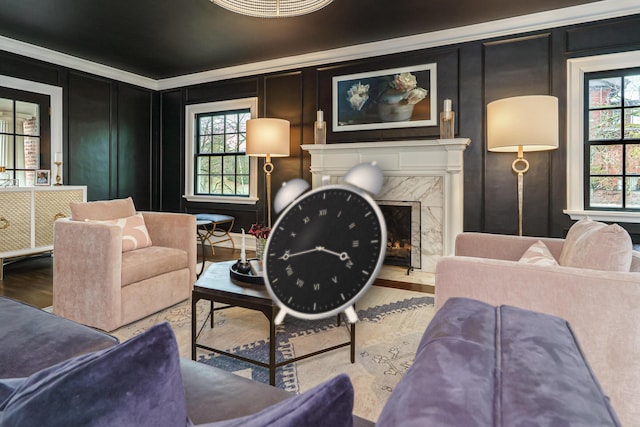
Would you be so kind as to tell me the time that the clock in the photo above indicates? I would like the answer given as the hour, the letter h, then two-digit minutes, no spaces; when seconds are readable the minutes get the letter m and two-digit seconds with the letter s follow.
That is 3h44
